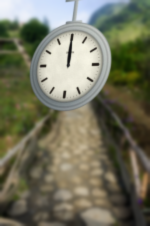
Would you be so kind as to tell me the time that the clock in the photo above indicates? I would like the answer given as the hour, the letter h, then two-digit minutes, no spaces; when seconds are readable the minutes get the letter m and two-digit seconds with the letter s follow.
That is 12h00
